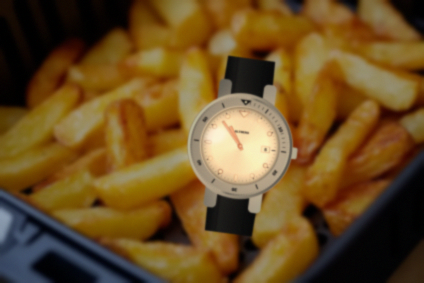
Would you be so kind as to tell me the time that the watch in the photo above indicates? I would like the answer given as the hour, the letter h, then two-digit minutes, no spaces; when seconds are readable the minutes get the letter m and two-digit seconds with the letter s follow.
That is 10h53
